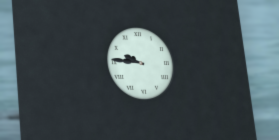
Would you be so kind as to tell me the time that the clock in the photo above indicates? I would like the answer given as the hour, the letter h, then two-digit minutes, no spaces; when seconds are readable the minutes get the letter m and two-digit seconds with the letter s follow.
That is 9h46
